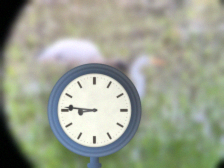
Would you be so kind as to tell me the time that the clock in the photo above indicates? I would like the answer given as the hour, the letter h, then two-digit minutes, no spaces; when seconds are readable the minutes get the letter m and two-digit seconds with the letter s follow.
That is 8h46
